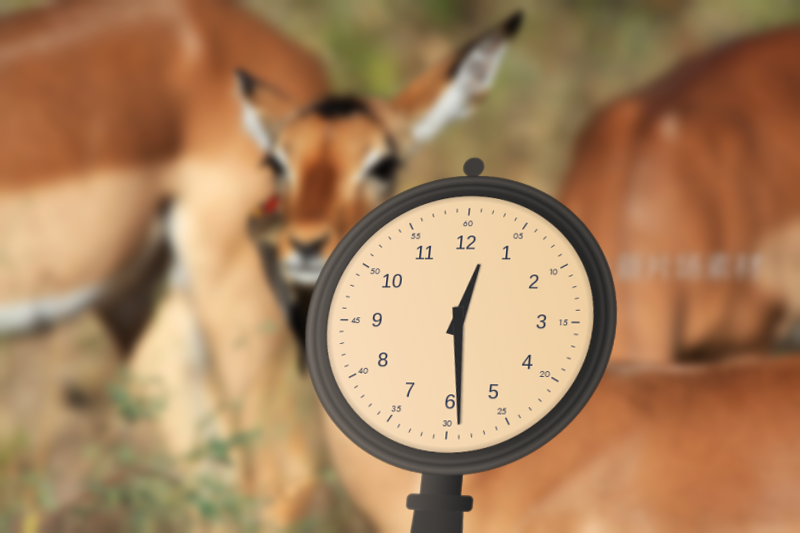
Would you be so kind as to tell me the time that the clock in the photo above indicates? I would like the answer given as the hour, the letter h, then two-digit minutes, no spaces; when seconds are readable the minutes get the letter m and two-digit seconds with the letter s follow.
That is 12h29
